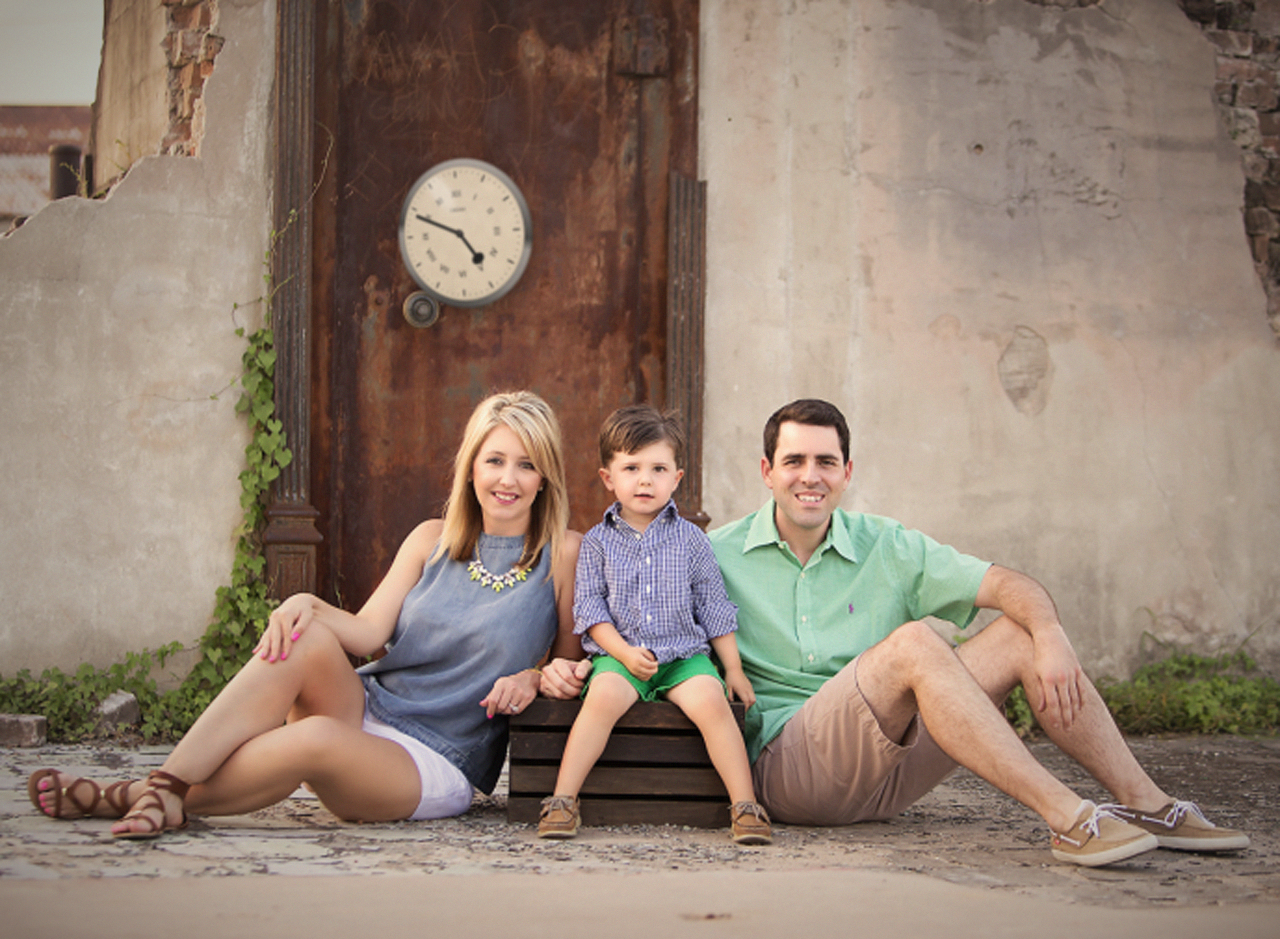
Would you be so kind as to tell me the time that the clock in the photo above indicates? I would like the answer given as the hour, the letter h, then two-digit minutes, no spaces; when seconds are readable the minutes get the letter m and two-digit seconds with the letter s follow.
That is 4h49
